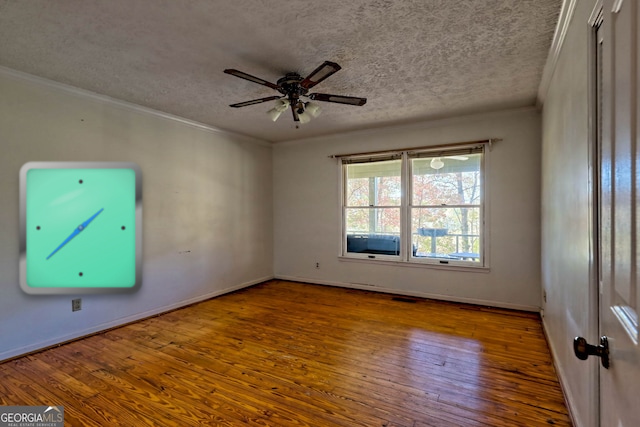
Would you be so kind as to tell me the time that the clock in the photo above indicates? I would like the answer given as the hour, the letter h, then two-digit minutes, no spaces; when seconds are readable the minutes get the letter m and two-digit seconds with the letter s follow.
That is 1h38
